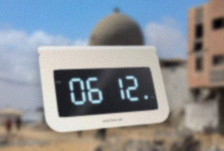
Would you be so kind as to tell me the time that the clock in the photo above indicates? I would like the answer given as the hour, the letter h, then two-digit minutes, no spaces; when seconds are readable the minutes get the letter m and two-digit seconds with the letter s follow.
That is 6h12
